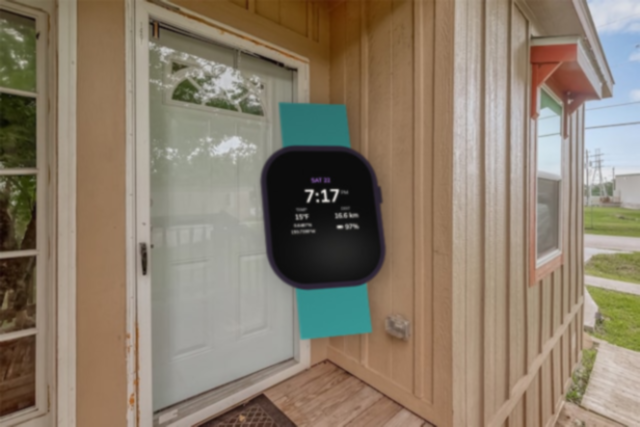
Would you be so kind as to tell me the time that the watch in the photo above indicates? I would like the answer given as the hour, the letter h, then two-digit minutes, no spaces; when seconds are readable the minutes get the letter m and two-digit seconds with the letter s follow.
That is 7h17
